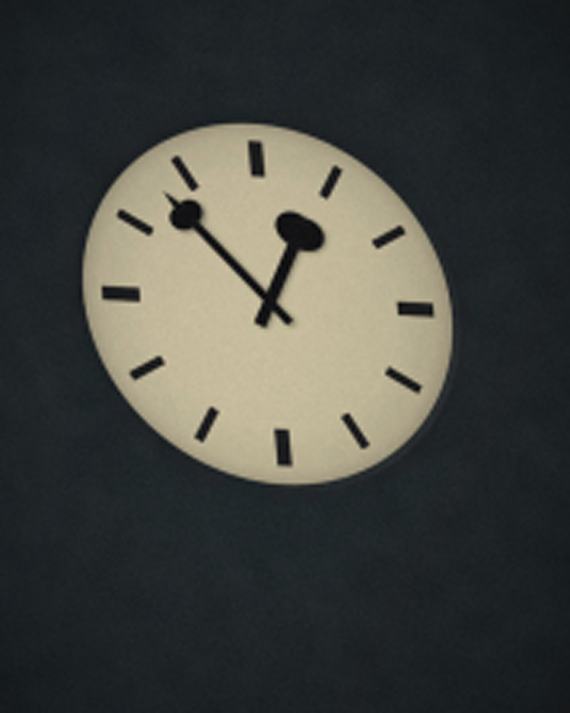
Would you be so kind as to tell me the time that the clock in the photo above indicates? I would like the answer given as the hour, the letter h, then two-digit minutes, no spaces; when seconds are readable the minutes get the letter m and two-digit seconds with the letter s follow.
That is 12h53
